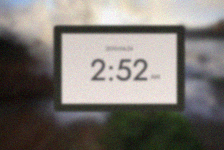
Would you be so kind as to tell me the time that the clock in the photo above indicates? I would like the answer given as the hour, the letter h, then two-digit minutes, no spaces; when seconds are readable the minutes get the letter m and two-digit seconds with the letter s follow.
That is 2h52
